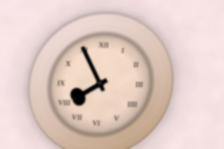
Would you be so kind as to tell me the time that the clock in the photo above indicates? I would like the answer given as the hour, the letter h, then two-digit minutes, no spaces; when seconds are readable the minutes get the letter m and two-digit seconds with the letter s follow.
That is 7h55
